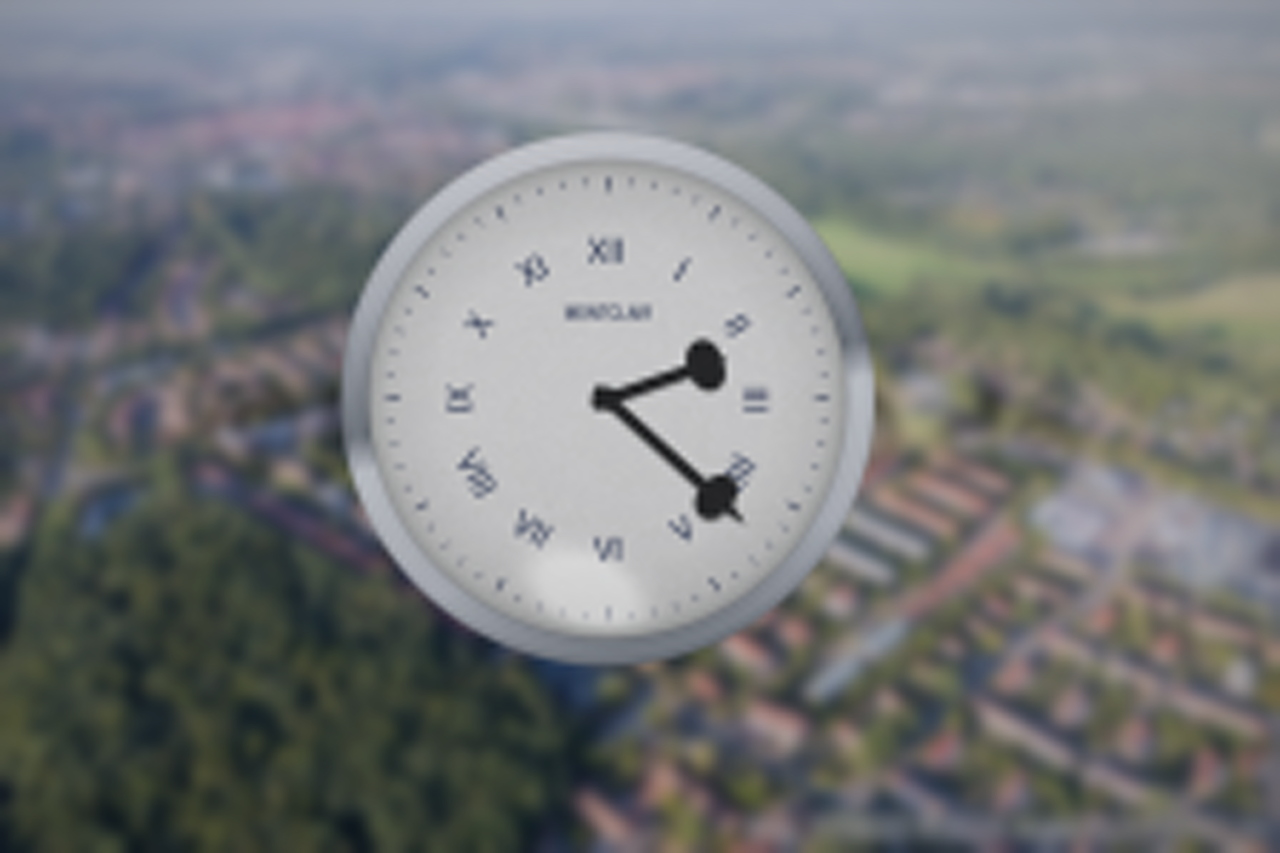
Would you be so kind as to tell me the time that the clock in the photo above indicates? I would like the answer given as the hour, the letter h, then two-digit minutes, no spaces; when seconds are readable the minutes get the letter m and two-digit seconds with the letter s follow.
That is 2h22
